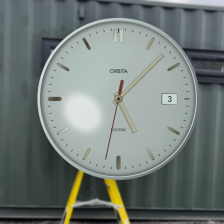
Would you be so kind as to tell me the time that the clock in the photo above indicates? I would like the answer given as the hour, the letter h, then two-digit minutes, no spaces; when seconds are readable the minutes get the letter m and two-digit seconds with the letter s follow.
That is 5h07m32s
